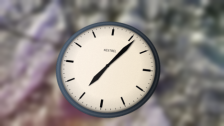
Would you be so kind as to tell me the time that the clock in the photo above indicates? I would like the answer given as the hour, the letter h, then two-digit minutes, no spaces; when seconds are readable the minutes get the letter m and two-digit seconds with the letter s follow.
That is 7h06
